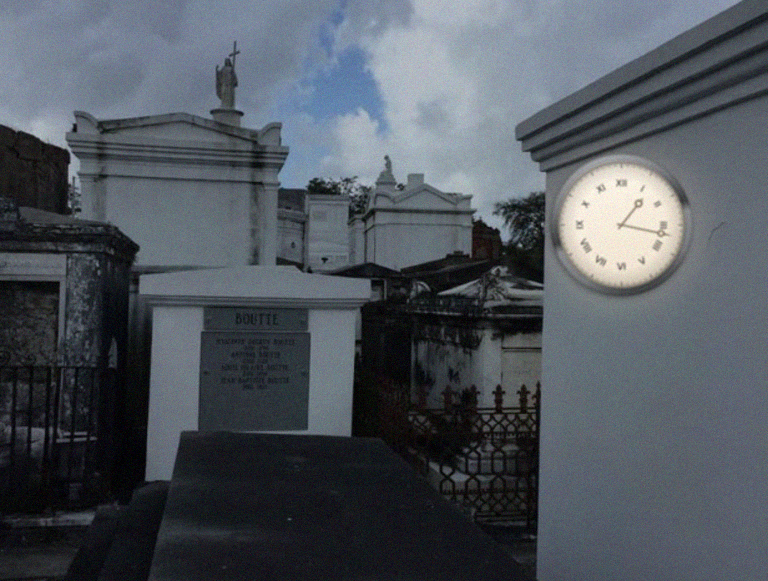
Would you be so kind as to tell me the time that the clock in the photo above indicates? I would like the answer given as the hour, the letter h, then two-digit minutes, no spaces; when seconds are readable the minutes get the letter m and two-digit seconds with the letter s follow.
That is 1h17
